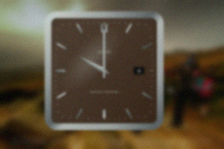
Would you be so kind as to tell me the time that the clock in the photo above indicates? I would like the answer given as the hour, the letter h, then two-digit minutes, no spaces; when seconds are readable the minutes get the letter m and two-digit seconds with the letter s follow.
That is 10h00
